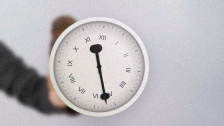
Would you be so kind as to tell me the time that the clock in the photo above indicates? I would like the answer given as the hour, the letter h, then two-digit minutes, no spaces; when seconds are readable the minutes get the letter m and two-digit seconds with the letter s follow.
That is 11h27
